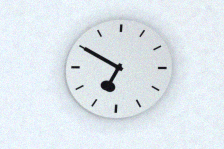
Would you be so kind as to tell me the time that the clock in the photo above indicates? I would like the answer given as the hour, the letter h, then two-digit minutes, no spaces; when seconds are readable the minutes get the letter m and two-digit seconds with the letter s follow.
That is 6h50
